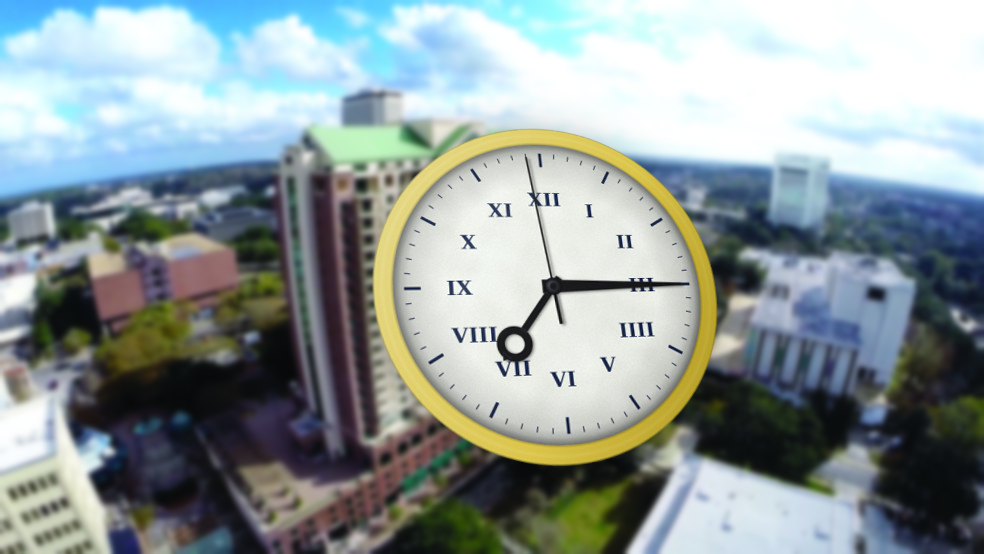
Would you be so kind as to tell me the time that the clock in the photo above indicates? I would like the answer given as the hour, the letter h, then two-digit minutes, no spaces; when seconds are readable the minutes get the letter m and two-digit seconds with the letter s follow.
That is 7h14m59s
